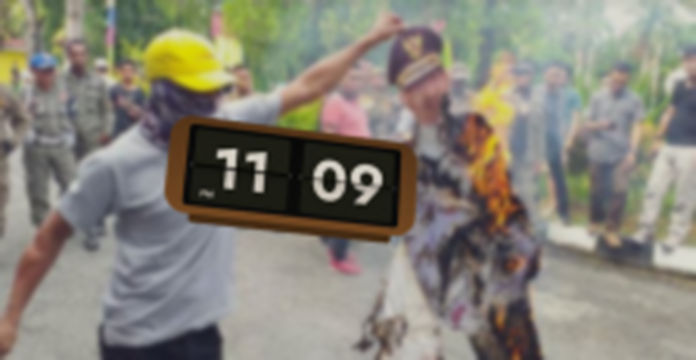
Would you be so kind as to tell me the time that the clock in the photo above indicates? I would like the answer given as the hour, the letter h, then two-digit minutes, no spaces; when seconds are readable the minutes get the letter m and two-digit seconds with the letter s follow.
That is 11h09
